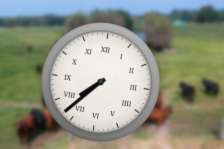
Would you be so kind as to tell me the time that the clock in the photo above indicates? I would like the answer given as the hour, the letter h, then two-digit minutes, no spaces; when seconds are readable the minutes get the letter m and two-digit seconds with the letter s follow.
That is 7h37
